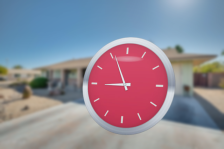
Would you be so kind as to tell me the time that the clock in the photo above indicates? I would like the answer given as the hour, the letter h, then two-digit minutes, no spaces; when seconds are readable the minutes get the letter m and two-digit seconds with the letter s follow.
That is 8h56
